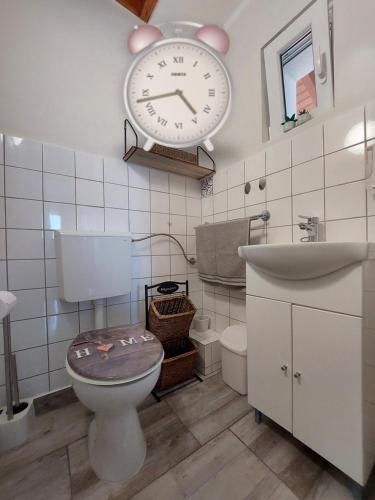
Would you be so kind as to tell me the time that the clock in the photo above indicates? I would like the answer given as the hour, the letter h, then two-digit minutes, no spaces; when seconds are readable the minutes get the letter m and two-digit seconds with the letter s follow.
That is 4h43
